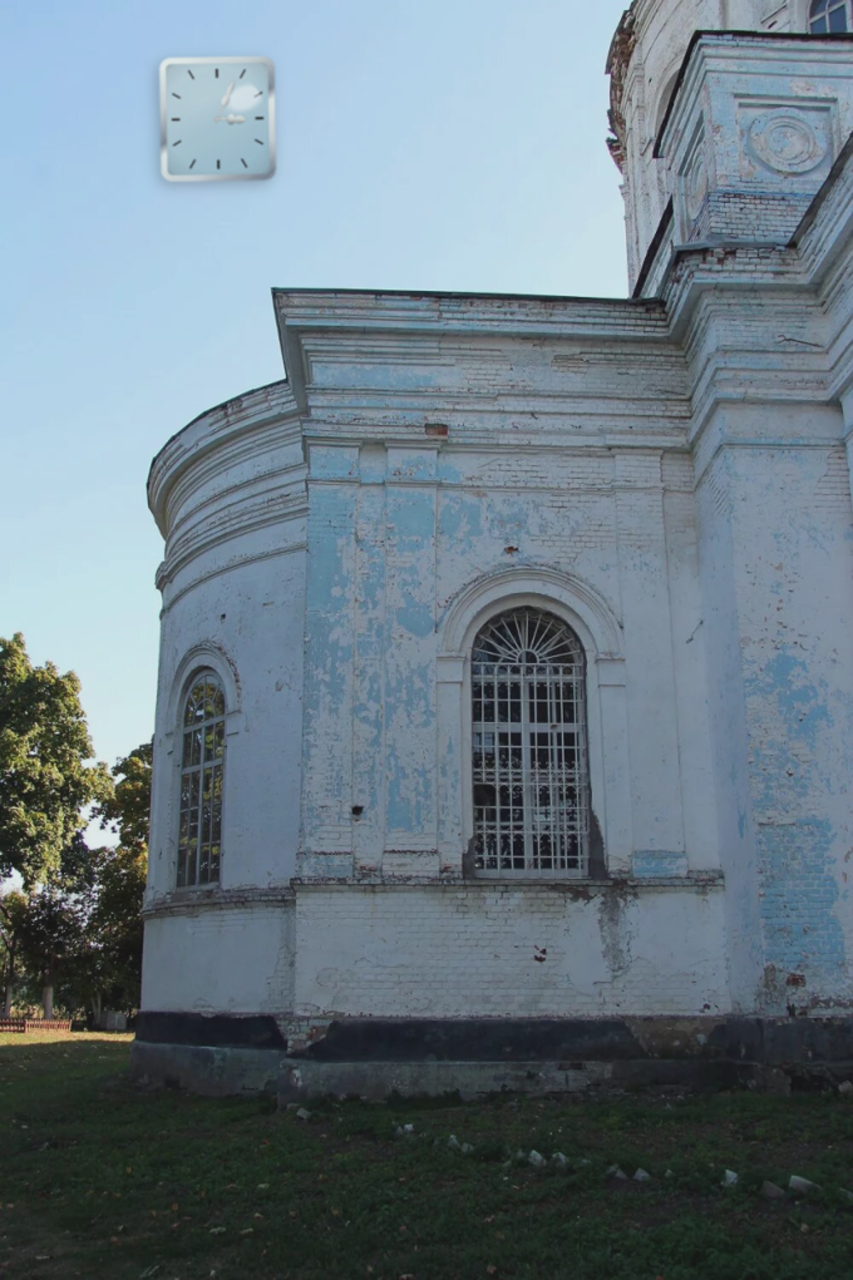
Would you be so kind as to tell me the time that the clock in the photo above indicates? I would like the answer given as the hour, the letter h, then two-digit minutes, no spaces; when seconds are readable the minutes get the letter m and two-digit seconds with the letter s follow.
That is 3h04
